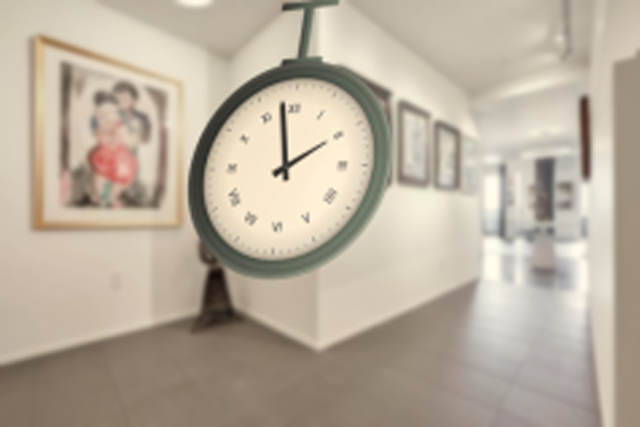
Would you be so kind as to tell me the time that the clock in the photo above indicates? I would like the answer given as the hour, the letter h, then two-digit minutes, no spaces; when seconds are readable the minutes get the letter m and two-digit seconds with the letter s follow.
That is 1h58
